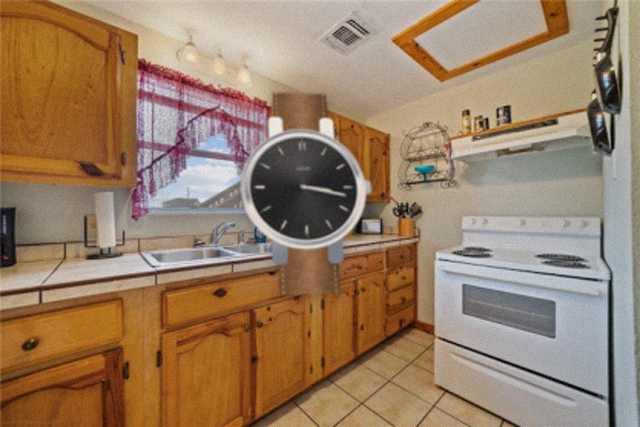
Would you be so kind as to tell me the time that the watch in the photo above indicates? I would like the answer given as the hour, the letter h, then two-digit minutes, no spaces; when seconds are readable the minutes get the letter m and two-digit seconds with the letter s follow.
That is 3h17
